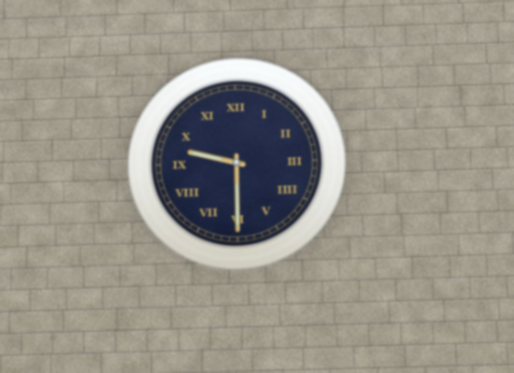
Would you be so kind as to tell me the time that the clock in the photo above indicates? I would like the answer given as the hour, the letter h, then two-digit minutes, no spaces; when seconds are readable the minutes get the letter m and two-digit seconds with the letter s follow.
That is 9h30
